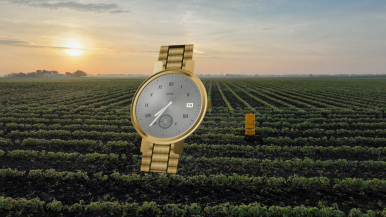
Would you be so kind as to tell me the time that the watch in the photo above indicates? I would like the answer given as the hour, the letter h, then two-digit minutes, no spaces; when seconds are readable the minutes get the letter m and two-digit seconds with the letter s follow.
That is 7h36
